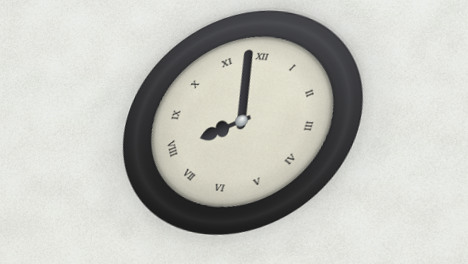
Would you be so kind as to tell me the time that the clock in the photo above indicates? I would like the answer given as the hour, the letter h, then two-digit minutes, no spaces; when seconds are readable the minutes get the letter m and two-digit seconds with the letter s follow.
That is 7h58
